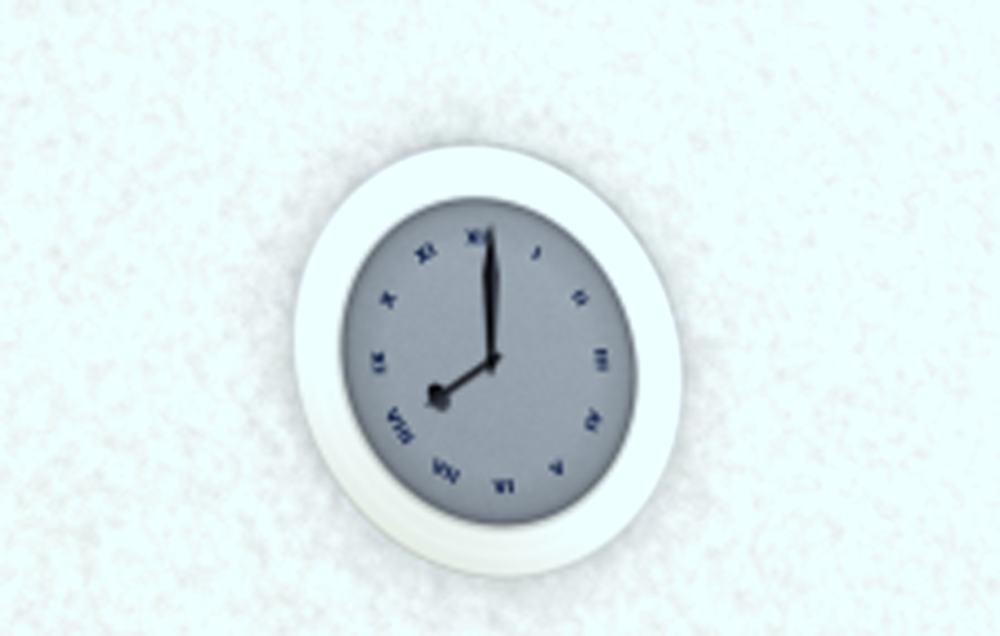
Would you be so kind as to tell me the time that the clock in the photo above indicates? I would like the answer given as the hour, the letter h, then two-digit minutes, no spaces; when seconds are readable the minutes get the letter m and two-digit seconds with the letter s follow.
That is 8h01
